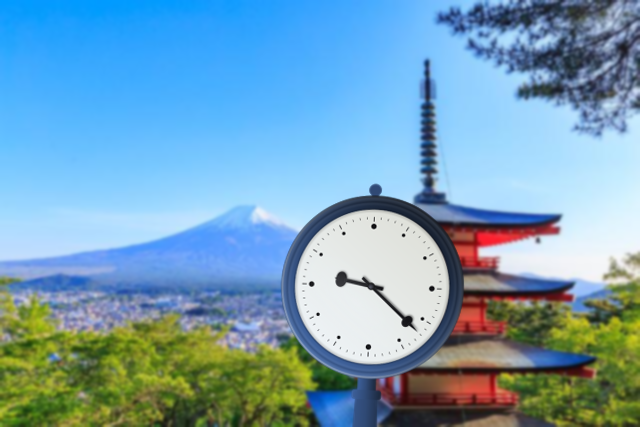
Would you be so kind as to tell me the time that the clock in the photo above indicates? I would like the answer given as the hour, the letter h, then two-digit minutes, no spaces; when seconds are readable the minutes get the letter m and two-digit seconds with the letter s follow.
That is 9h22
